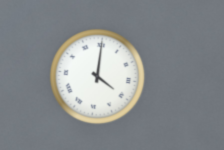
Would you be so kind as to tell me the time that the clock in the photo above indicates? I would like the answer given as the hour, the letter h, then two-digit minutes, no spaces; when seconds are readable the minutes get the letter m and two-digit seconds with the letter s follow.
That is 4h00
